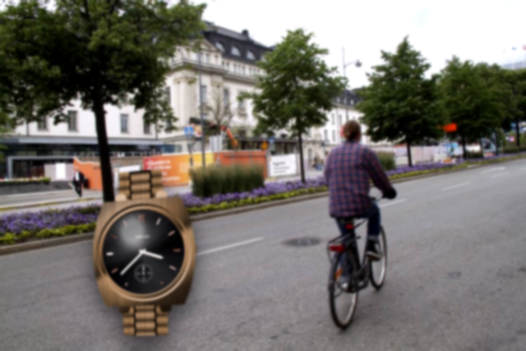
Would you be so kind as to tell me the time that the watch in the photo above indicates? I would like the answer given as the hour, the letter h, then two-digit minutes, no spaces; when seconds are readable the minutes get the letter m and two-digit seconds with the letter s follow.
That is 3h38
